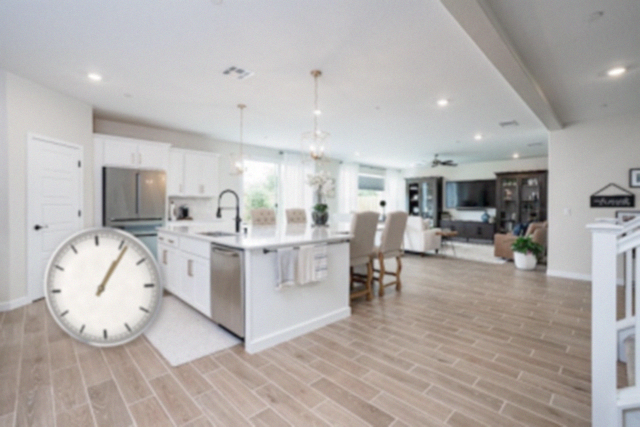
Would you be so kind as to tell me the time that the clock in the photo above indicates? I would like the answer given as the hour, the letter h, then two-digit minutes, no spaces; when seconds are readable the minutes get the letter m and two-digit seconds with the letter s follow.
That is 1h06
